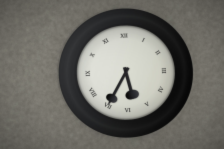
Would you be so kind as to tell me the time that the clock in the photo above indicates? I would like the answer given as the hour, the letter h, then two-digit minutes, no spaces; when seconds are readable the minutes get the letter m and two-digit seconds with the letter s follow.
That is 5h35
